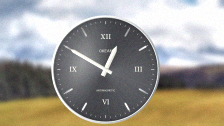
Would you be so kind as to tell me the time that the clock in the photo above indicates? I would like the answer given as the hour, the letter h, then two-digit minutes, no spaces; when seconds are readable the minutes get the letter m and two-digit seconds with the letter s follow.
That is 12h50
